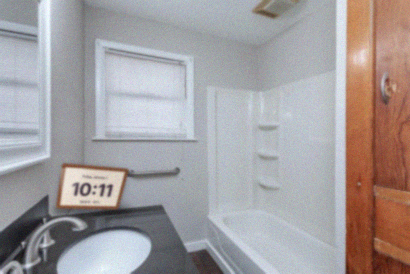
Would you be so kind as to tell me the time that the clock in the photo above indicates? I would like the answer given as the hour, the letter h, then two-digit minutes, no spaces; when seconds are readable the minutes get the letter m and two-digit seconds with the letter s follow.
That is 10h11
